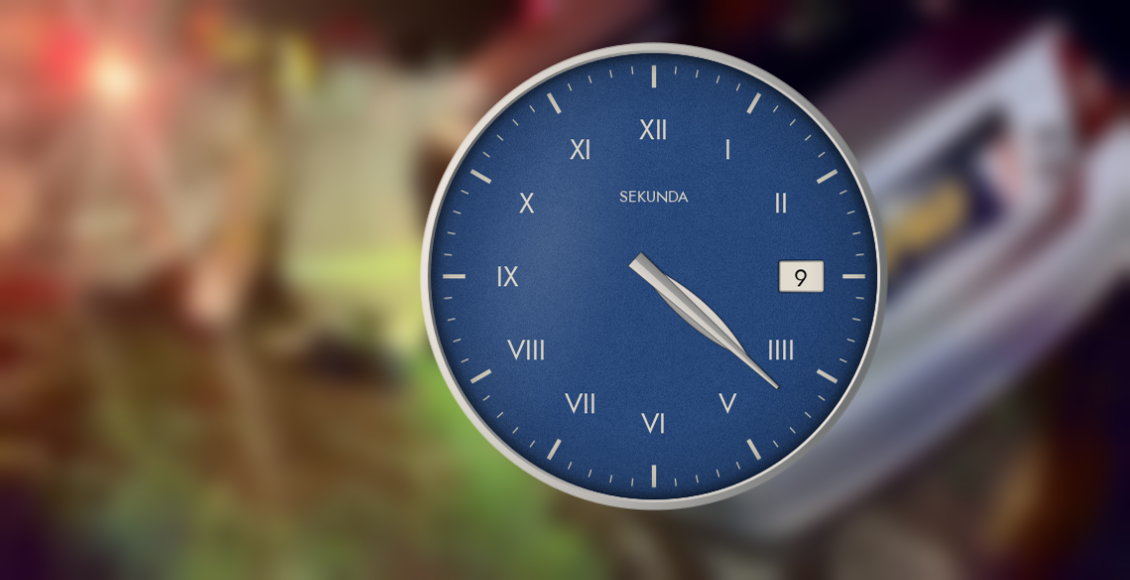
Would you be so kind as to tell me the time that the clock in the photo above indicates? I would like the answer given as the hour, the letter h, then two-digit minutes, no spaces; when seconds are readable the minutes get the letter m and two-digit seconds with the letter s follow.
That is 4h22
